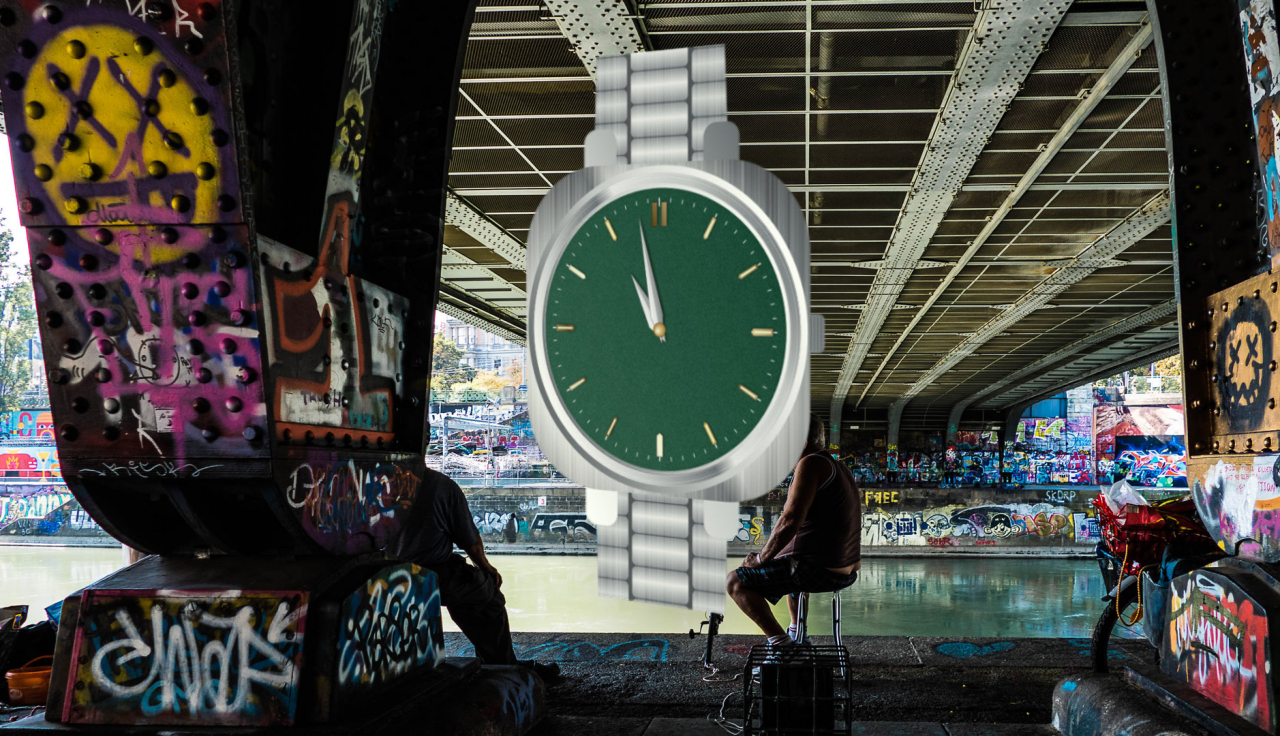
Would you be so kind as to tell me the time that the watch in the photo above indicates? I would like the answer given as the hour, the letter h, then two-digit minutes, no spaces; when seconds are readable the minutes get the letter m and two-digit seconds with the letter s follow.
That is 10h58
